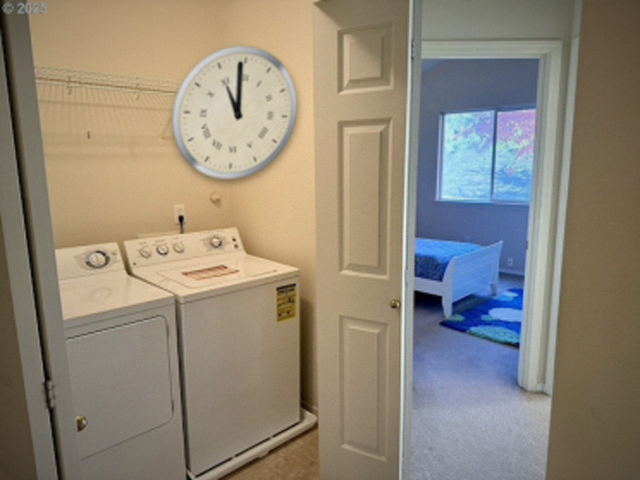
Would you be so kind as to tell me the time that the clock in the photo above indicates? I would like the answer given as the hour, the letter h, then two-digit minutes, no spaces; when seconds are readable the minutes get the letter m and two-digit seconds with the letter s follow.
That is 10h59
